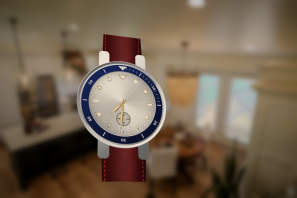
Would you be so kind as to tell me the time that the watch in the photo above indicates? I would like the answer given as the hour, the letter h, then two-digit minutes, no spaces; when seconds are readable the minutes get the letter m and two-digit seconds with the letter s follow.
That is 7h31
